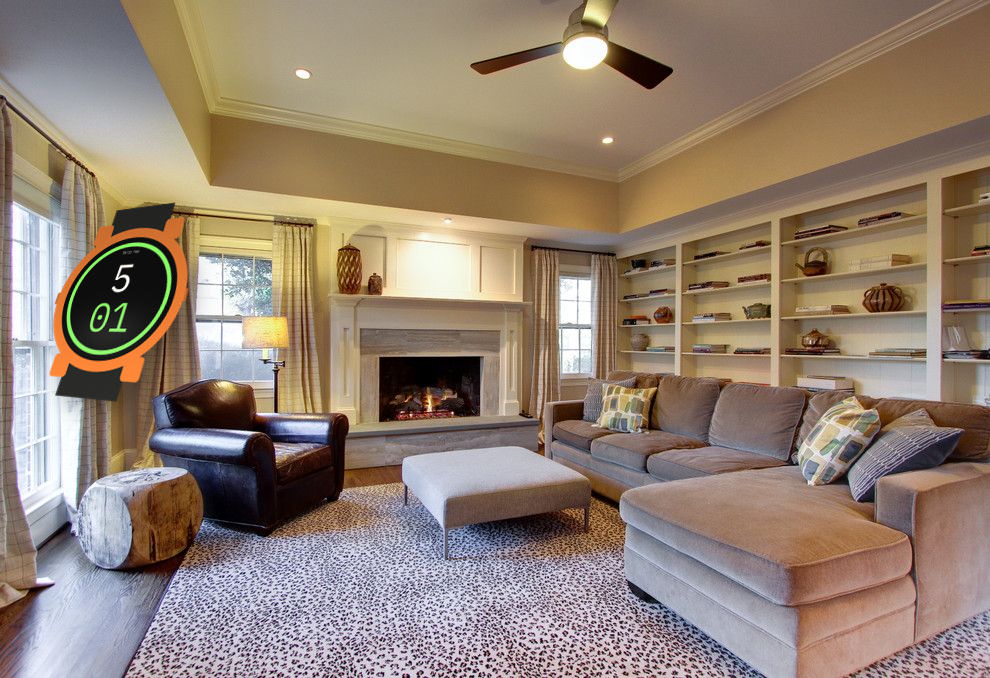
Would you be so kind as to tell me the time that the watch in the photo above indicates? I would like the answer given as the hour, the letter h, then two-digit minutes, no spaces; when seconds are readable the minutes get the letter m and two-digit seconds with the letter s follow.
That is 5h01
